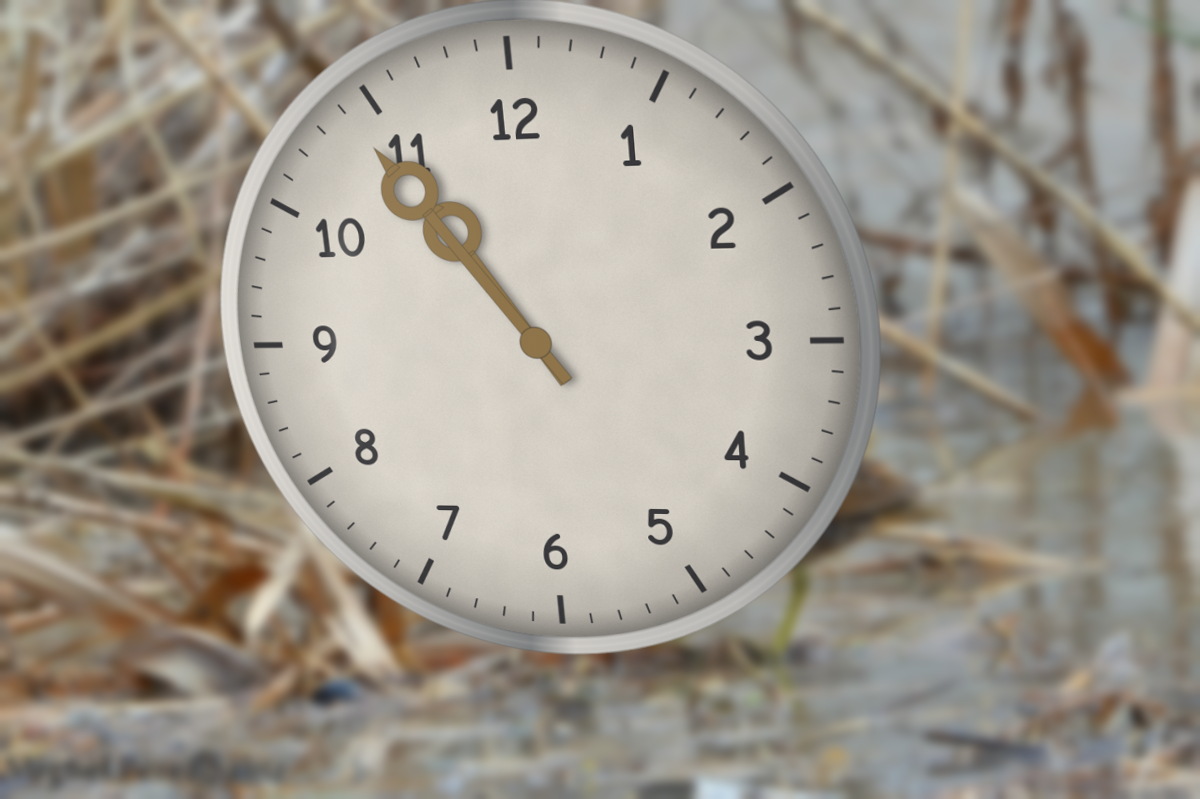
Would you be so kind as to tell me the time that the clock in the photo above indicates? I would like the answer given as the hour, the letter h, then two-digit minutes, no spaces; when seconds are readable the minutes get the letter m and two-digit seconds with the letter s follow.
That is 10h54
